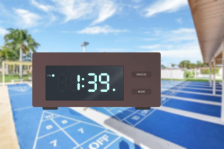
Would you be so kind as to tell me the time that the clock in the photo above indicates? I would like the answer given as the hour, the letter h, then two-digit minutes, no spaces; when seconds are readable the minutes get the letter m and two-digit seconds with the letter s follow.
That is 1h39
